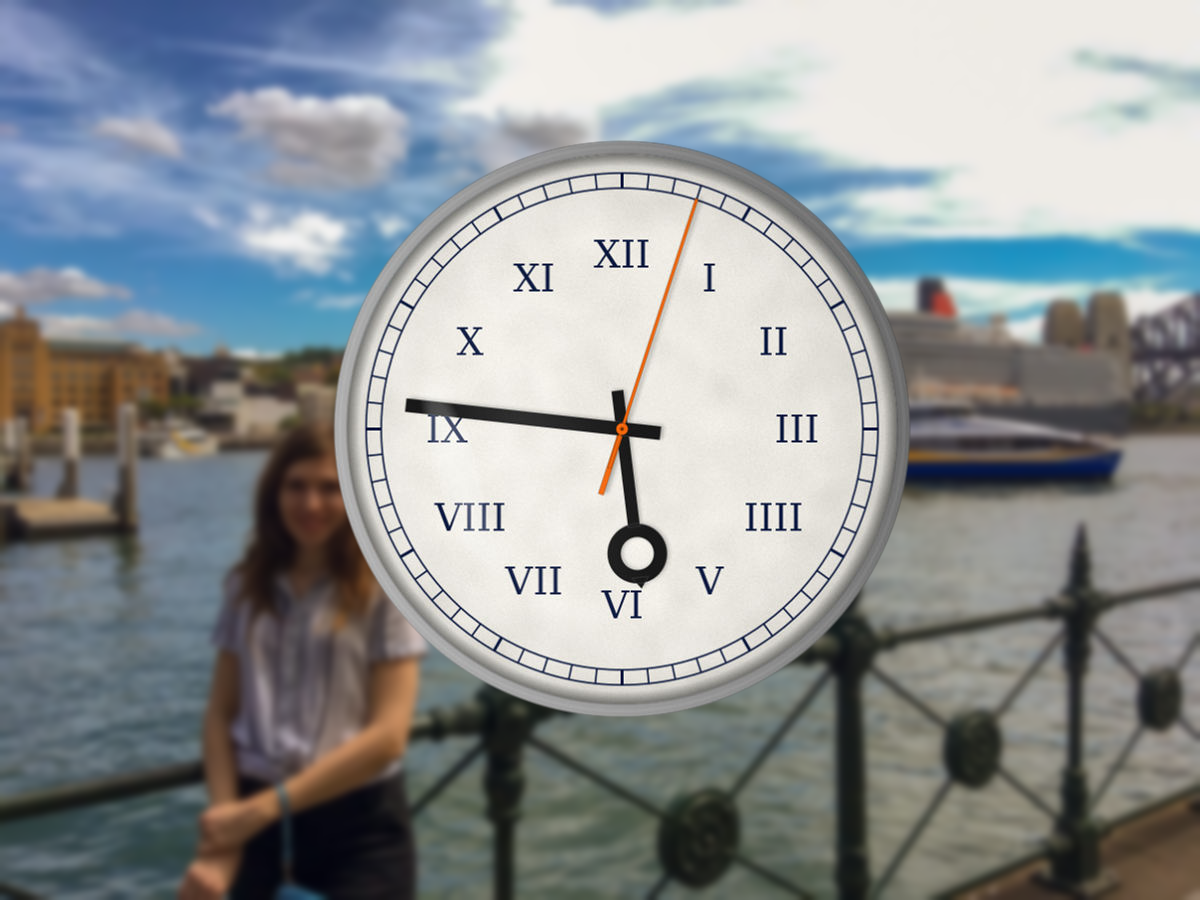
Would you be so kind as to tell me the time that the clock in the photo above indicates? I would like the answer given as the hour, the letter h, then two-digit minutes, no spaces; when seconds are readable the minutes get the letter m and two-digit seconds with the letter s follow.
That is 5h46m03s
